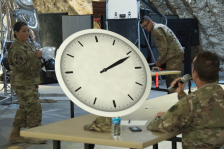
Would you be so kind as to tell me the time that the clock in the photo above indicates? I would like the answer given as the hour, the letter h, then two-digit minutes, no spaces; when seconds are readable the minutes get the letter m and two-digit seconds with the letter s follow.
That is 2h11
